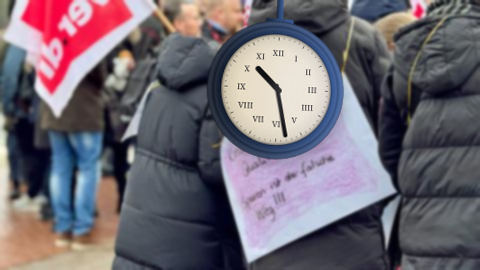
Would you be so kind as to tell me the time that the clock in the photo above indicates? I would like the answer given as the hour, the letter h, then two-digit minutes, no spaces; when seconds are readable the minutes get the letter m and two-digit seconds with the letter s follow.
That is 10h28
